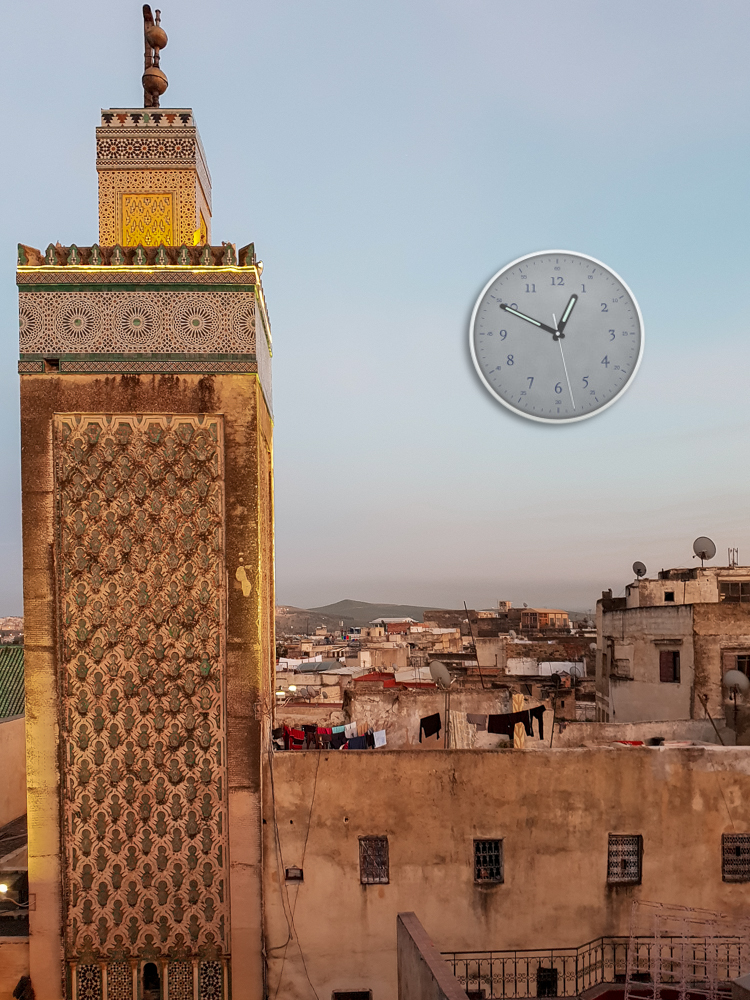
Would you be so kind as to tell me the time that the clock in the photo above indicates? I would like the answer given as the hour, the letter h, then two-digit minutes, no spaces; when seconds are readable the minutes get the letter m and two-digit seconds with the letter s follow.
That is 12h49m28s
